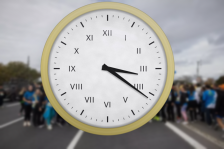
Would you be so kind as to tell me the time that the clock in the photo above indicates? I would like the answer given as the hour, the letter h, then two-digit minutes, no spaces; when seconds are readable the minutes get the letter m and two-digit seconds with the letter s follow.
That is 3h21
